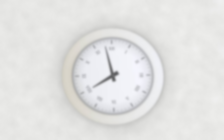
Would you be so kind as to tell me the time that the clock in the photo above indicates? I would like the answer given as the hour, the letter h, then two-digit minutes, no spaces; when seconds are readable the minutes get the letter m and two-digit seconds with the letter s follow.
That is 7h58
